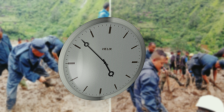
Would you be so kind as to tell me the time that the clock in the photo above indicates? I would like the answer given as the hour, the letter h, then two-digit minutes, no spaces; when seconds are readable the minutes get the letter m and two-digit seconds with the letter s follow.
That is 4h52
